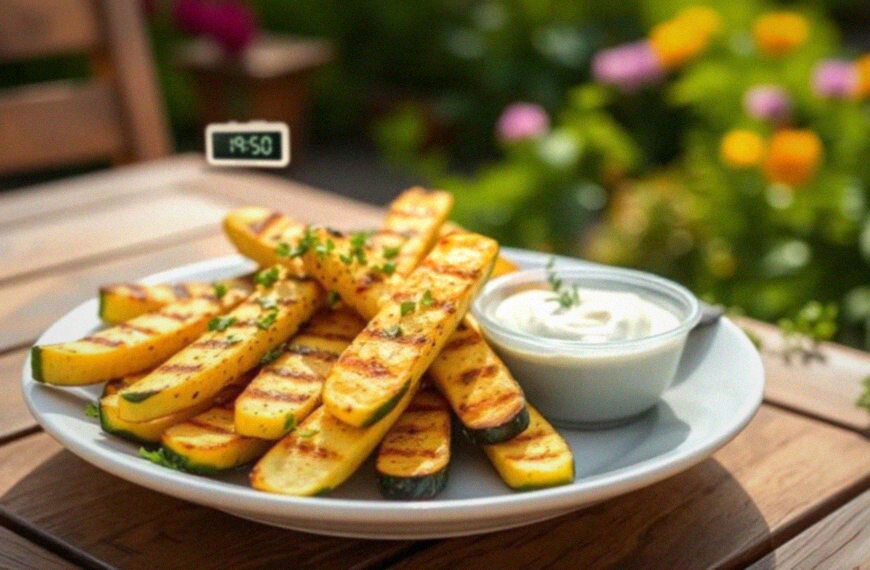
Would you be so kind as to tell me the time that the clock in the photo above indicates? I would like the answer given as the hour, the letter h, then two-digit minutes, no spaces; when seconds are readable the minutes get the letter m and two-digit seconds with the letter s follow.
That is 19h50
